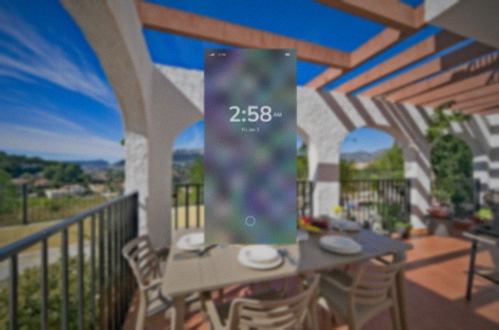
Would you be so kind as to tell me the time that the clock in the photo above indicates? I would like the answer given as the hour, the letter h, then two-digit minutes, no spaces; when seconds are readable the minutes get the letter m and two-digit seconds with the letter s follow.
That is 2h58
